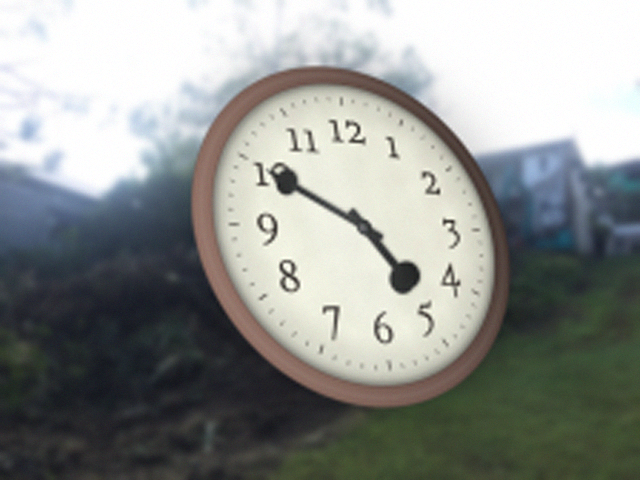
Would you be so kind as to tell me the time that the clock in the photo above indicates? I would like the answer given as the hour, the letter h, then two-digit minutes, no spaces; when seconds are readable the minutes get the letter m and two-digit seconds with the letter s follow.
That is 4h50
